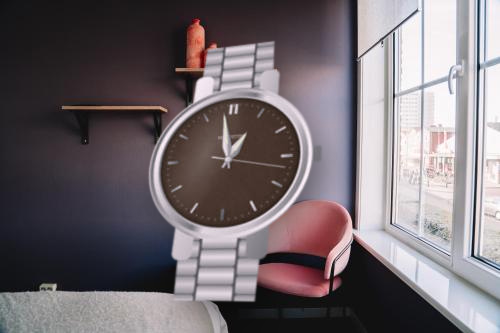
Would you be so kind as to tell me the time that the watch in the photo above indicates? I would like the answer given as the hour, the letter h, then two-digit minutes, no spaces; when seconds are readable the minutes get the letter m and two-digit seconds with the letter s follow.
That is 12h58m17s
